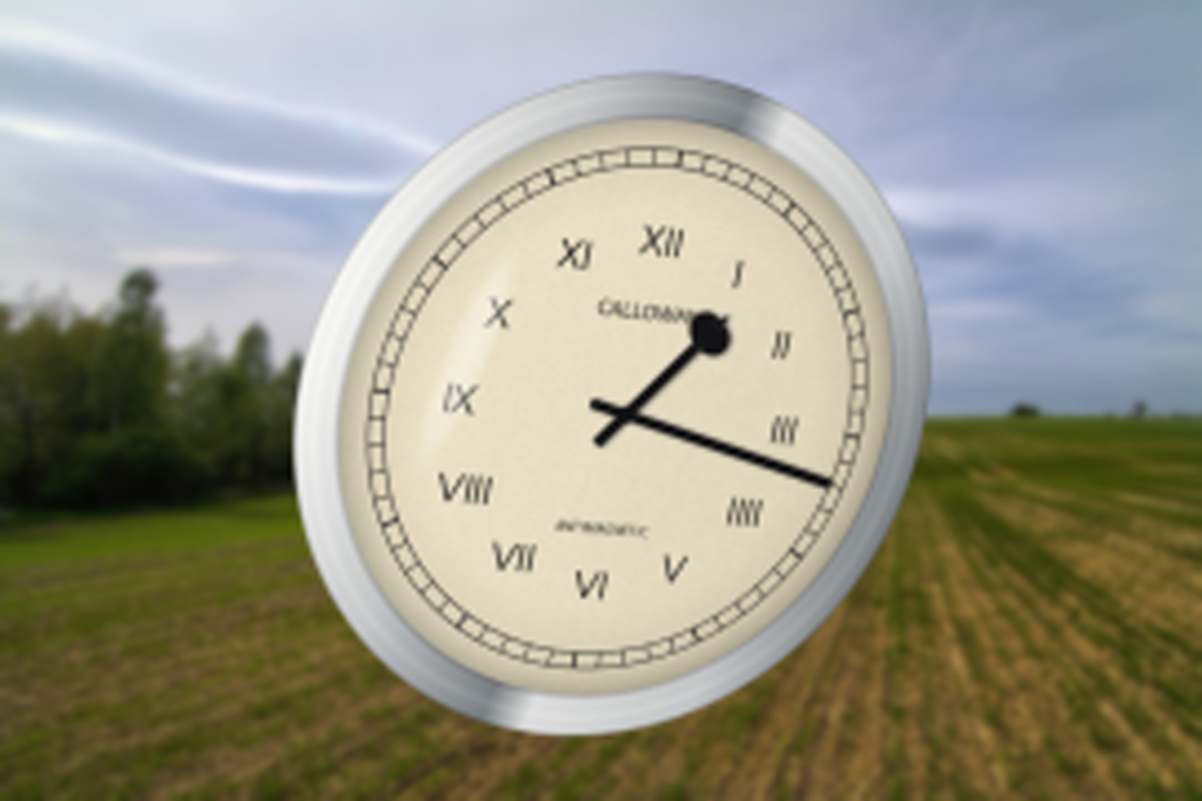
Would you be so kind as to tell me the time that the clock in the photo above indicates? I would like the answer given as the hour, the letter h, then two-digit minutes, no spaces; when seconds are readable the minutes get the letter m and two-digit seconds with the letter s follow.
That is 1h17
